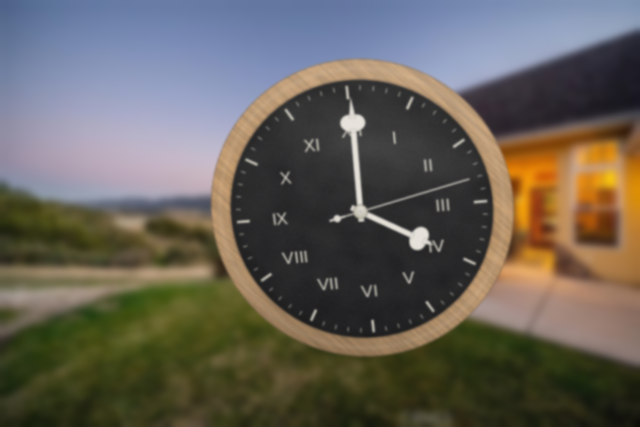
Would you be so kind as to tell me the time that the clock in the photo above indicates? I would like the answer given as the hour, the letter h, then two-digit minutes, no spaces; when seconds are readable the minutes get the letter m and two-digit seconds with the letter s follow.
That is 4h00m13s
